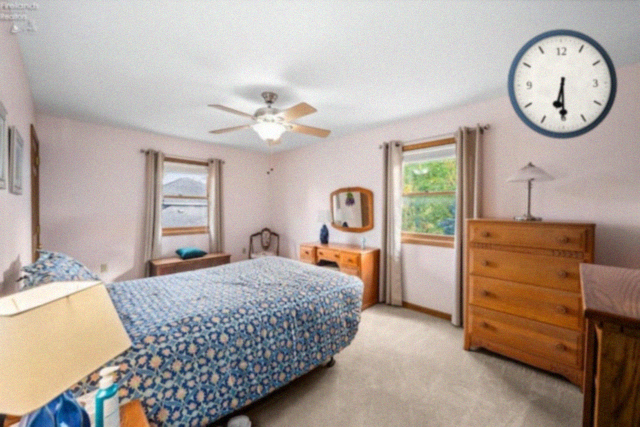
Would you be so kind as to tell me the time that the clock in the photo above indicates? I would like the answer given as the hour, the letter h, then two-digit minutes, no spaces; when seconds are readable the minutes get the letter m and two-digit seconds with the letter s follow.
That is 6h30
